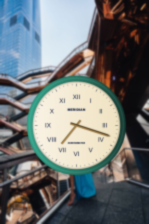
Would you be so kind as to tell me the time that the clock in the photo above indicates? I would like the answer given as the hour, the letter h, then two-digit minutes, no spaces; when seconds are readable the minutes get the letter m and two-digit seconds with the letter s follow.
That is 7h18
